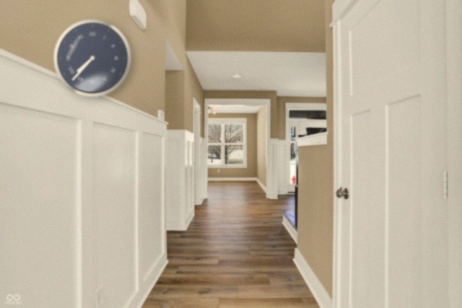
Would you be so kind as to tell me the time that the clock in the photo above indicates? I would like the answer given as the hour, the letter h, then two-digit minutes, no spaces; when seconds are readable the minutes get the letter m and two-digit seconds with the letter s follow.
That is 7h37
